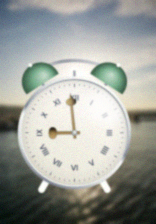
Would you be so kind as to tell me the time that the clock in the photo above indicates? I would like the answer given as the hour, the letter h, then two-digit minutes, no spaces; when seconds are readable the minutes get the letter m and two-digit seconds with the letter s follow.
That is 8h59
